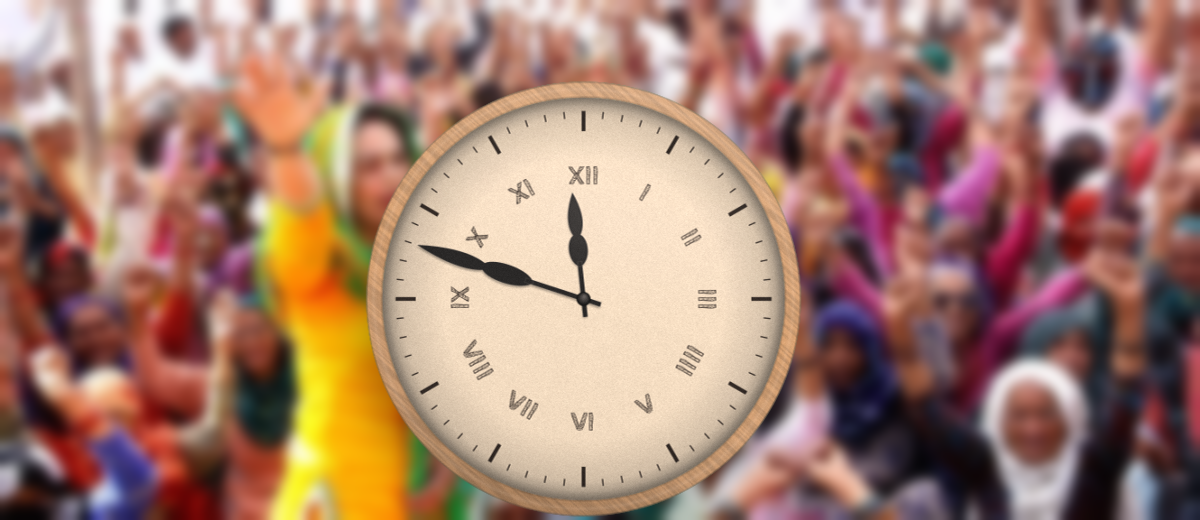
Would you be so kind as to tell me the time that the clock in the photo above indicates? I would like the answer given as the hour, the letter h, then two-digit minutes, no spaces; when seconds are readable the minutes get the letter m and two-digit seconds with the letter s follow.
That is 11h48
